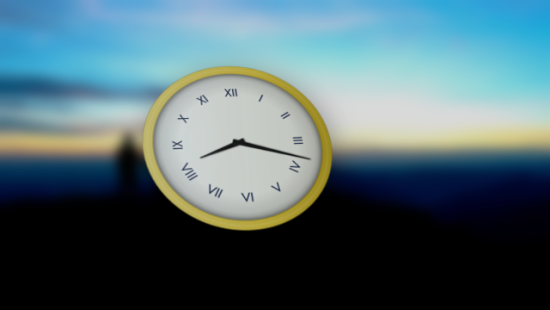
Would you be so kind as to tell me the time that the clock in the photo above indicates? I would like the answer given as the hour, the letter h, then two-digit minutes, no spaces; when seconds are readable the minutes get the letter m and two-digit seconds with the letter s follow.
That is 8h18
